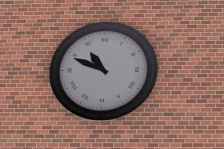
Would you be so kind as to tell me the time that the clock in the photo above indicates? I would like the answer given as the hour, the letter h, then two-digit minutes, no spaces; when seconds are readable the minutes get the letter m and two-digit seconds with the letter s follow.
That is 10h49
